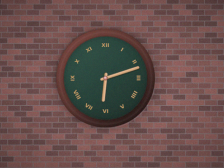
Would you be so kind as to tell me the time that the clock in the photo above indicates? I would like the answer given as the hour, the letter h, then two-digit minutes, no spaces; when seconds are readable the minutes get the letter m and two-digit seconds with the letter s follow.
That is 6h12
